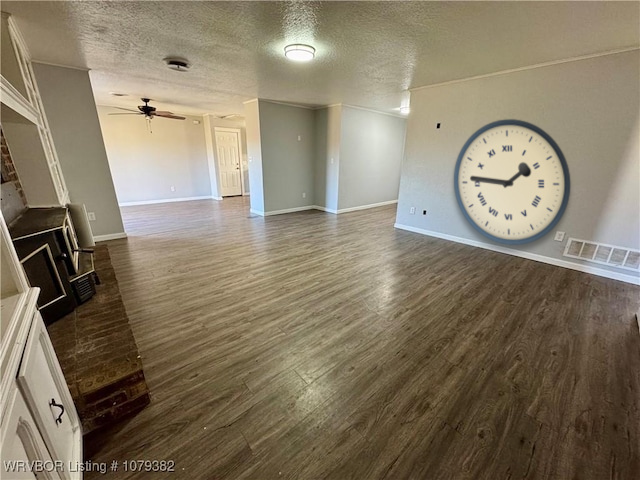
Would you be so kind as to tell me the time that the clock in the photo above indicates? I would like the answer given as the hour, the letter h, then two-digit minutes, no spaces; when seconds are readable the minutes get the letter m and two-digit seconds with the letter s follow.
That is 1h46
